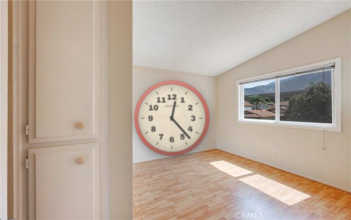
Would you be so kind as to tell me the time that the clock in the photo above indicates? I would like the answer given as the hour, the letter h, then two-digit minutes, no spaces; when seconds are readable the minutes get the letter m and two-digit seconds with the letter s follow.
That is 12h23
